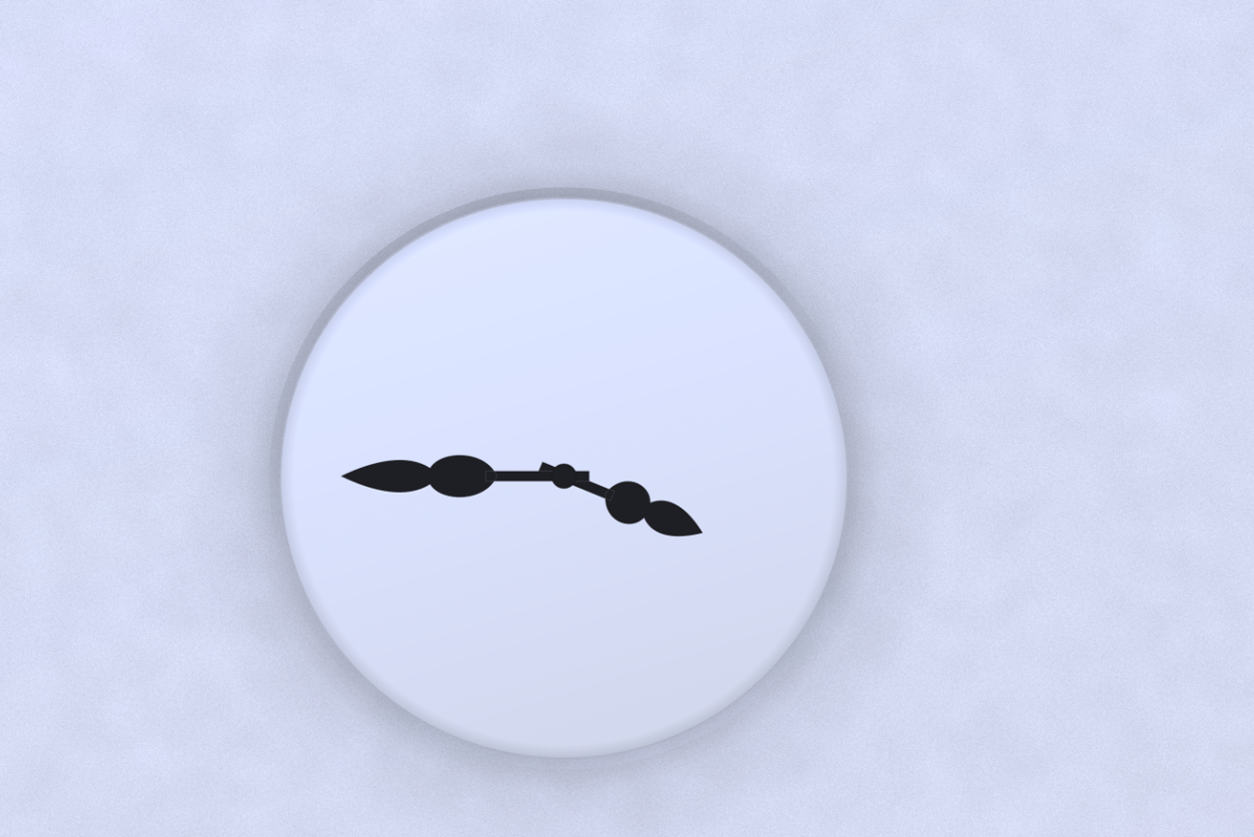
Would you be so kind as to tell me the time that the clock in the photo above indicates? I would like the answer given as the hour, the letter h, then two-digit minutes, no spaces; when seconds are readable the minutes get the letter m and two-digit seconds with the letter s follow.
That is 3h45
